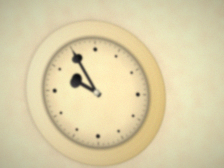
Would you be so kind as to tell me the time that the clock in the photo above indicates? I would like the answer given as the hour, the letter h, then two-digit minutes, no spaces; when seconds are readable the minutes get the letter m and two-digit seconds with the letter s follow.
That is 9h55
